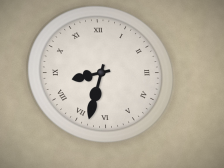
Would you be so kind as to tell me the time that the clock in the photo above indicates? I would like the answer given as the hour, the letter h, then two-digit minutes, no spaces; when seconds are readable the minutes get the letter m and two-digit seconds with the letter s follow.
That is 8h33
